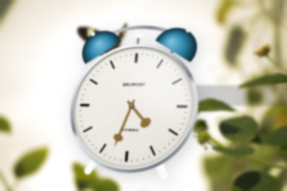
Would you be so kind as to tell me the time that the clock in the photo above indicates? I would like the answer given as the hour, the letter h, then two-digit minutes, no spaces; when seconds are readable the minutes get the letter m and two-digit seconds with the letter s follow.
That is 4h33
